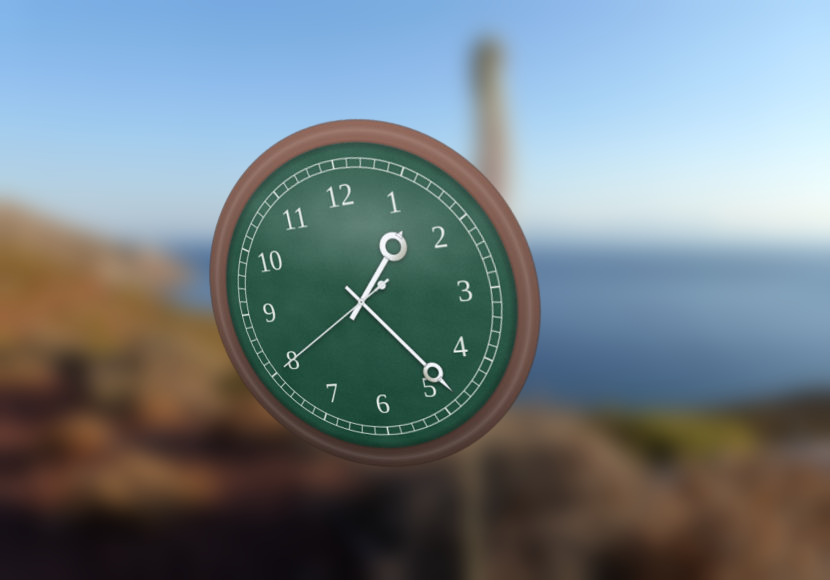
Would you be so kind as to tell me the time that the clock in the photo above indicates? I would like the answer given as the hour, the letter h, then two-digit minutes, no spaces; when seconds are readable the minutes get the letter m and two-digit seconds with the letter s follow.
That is 1h23m40s
